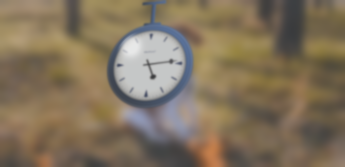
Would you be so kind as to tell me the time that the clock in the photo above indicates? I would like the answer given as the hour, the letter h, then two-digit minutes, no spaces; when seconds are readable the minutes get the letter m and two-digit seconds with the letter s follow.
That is 5h14
